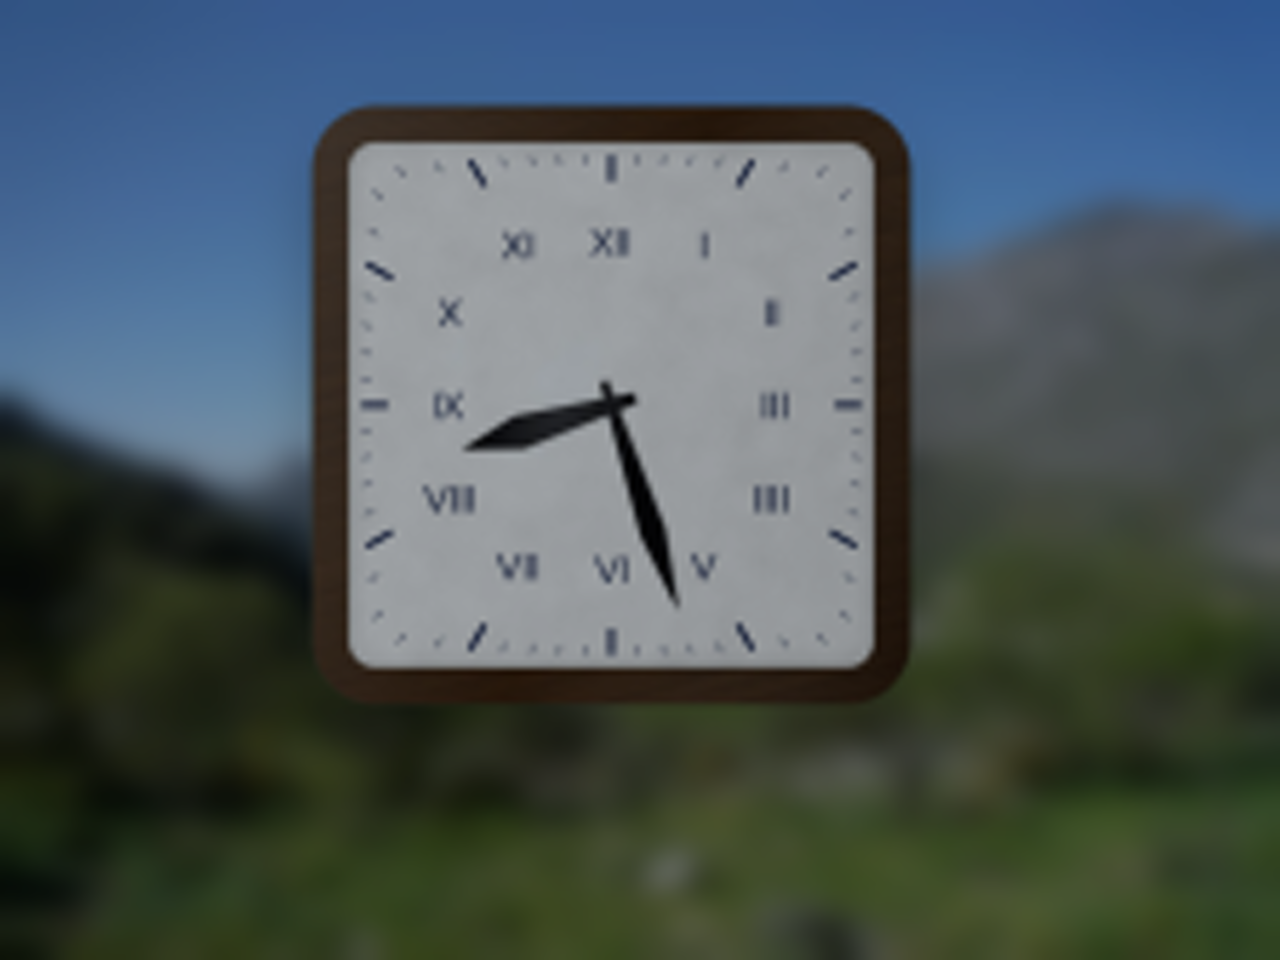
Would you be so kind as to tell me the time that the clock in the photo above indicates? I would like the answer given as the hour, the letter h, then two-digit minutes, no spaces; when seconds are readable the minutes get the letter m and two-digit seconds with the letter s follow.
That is 8h27
